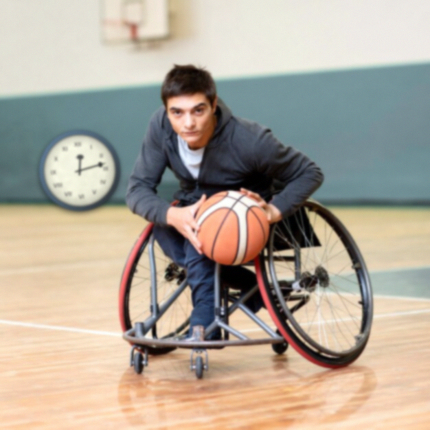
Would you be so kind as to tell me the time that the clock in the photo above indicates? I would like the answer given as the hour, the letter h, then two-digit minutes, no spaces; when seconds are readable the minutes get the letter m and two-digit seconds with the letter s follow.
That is 12h13
